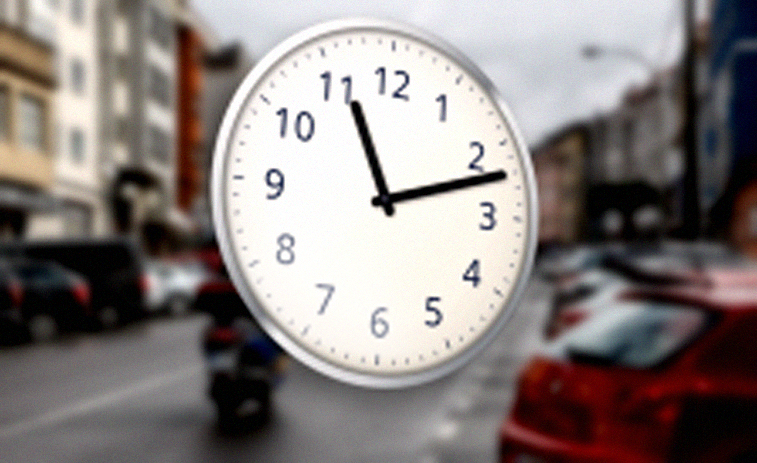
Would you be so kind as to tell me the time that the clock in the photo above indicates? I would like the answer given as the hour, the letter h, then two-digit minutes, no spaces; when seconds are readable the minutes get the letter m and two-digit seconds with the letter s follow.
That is 11h12
